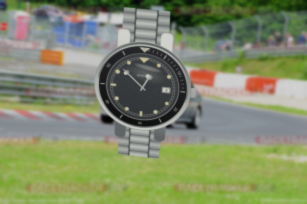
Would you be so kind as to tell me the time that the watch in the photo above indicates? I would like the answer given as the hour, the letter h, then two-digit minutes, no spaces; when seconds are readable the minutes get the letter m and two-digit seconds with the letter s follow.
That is 12h52
